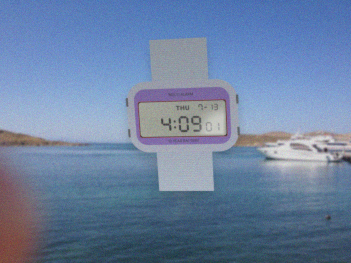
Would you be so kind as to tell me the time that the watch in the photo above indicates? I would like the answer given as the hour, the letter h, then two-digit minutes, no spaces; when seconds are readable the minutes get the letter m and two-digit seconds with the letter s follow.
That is 4h09m01s
